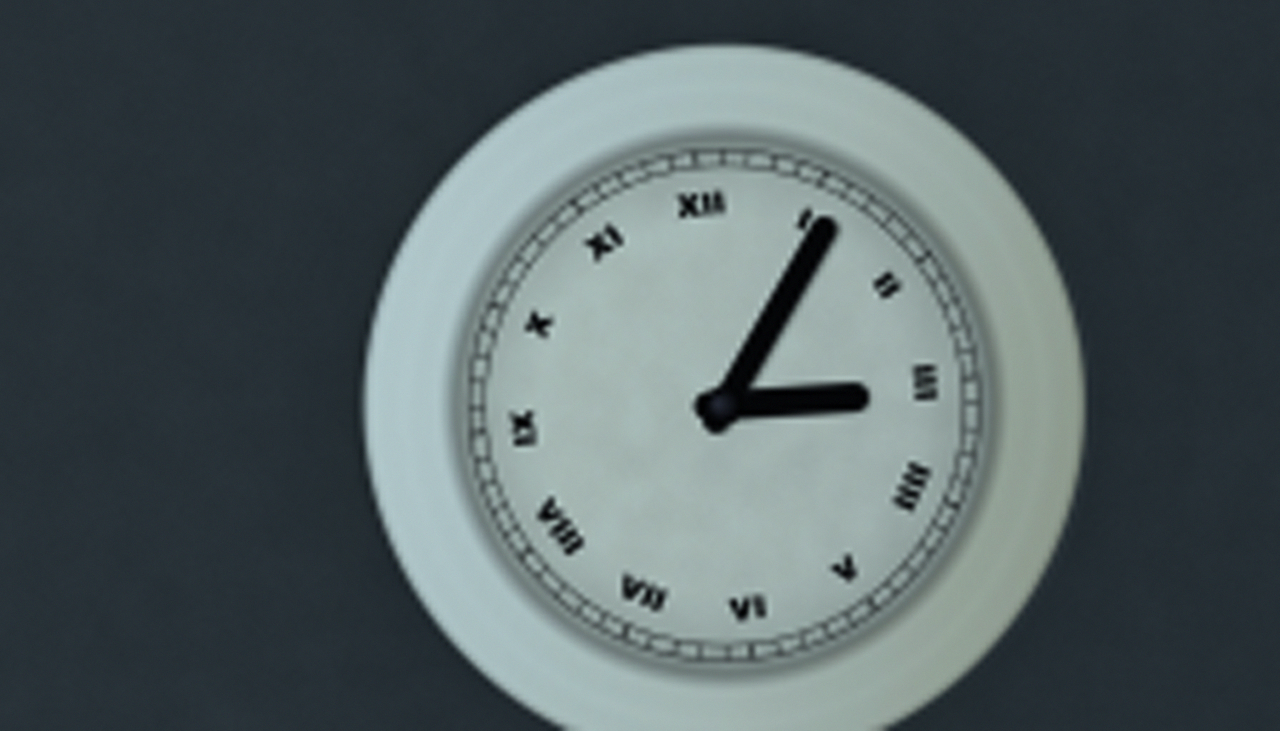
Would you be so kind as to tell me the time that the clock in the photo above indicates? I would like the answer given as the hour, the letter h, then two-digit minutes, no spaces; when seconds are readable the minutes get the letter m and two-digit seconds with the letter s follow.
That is 3h06
